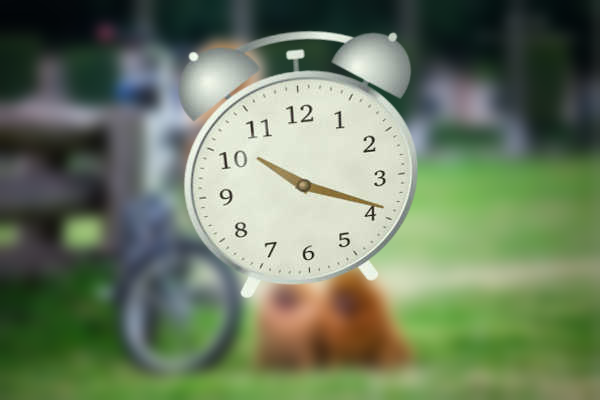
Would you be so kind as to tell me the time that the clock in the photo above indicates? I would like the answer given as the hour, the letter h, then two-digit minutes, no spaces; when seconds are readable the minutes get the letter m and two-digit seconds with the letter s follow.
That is 10h19
